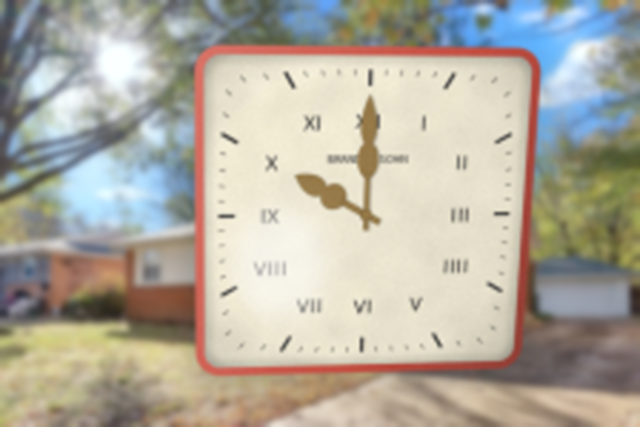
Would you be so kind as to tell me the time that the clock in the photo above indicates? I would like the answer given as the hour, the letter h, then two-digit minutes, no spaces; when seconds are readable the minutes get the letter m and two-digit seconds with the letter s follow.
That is 10h00
